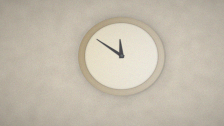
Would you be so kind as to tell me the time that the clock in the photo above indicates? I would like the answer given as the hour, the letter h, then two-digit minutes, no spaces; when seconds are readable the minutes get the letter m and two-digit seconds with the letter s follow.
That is 11h51
